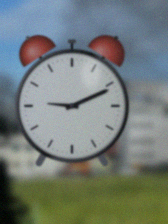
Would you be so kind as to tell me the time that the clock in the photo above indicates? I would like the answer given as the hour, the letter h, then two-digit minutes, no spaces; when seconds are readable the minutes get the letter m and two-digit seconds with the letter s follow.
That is 9h11
